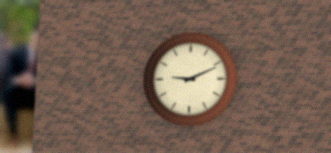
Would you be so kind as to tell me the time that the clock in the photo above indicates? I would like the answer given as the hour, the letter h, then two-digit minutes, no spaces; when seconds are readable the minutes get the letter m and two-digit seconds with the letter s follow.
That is 9h11
